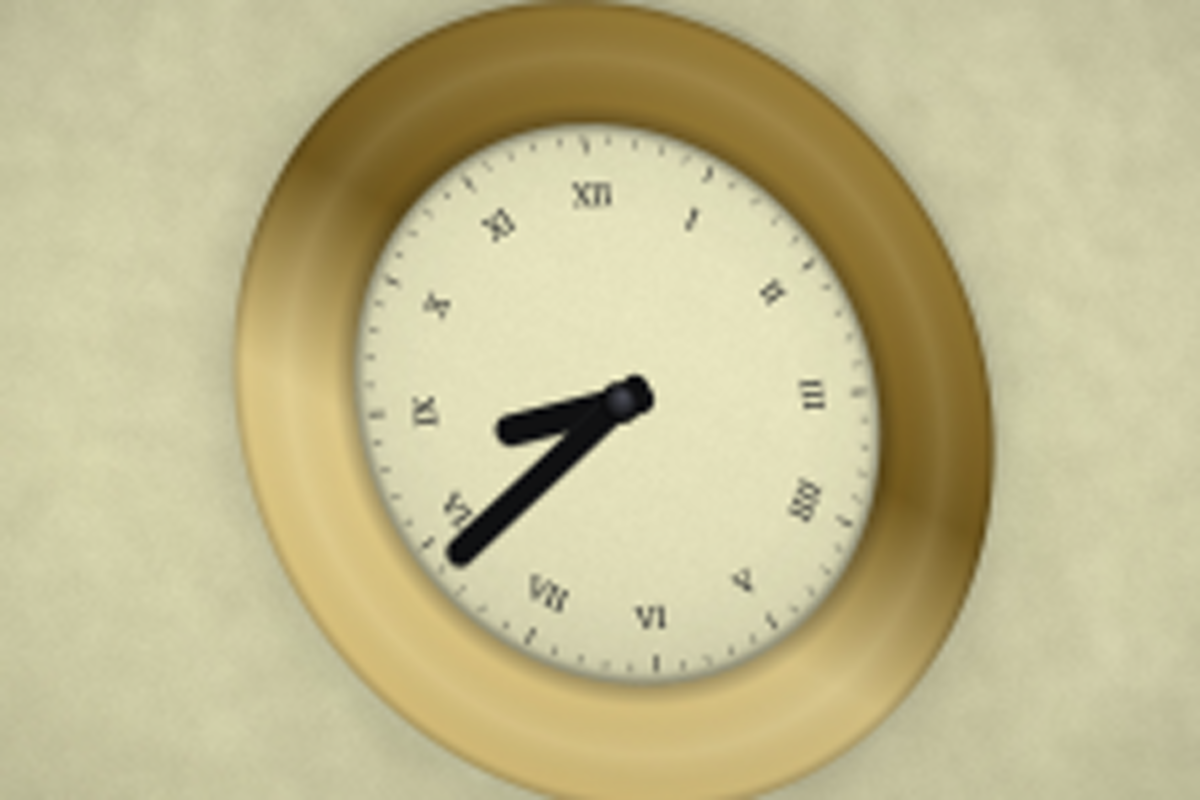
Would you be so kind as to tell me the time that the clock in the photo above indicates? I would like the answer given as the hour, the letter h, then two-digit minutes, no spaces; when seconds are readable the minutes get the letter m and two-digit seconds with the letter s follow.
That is 8h39
